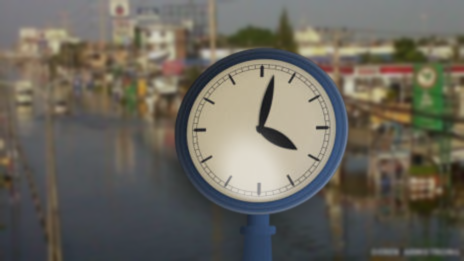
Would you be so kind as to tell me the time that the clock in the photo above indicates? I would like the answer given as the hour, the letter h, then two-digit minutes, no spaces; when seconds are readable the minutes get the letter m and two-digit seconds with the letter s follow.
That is 4h02
